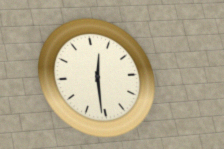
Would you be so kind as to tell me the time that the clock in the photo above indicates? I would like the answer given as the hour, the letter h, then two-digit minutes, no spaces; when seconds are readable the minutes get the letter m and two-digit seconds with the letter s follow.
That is 12h31
